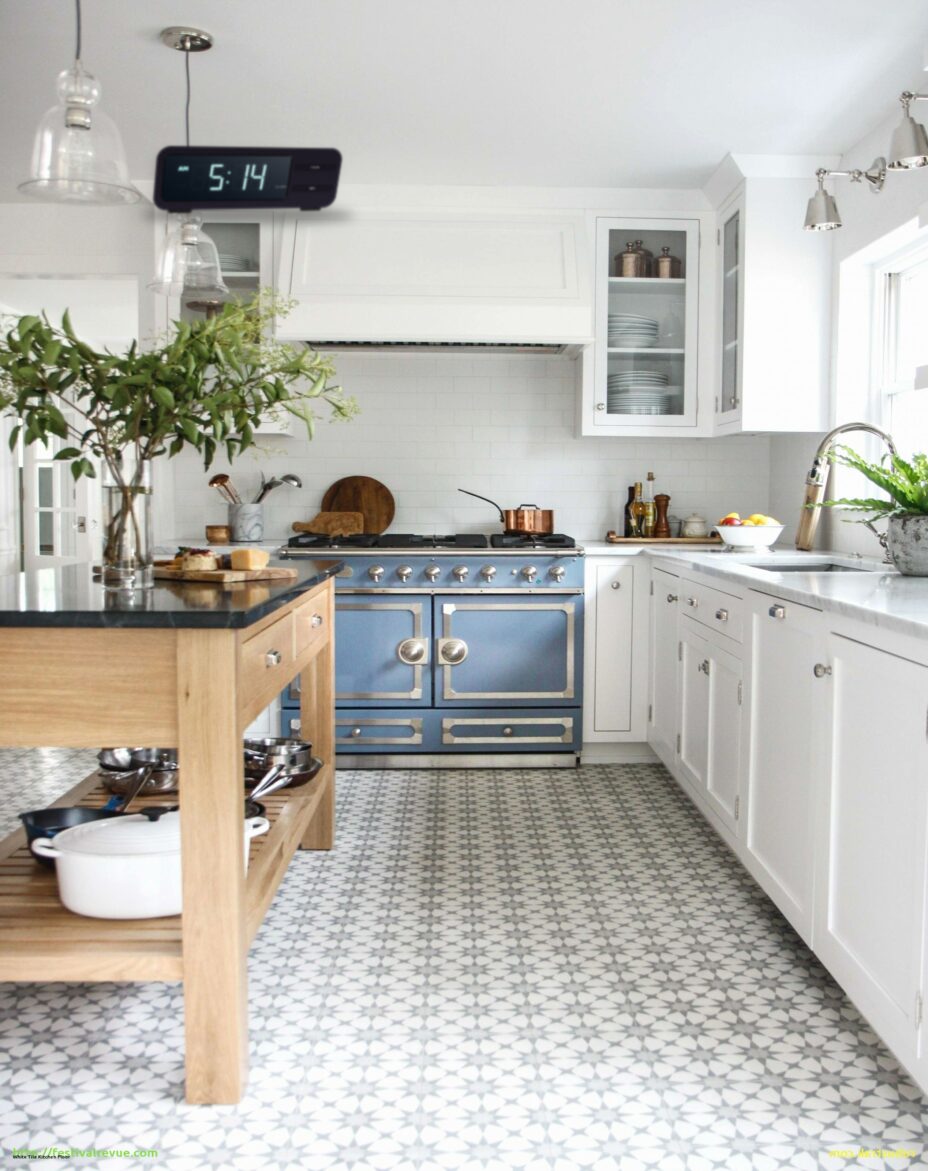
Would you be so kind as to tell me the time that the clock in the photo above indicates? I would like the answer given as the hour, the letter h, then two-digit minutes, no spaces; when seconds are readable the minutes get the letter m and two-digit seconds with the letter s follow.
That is 5h14
